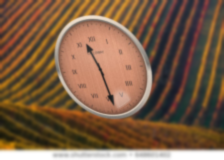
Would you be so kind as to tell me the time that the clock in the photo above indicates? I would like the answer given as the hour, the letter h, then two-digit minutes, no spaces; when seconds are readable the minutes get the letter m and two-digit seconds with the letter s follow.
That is 11h29
